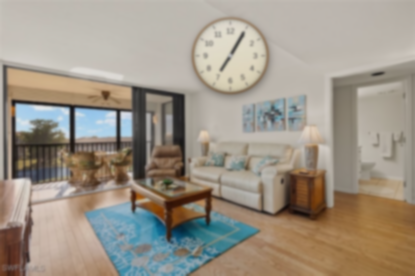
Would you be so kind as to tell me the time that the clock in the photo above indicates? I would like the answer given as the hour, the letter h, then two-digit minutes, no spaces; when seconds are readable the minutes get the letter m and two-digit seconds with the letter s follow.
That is 7h05
